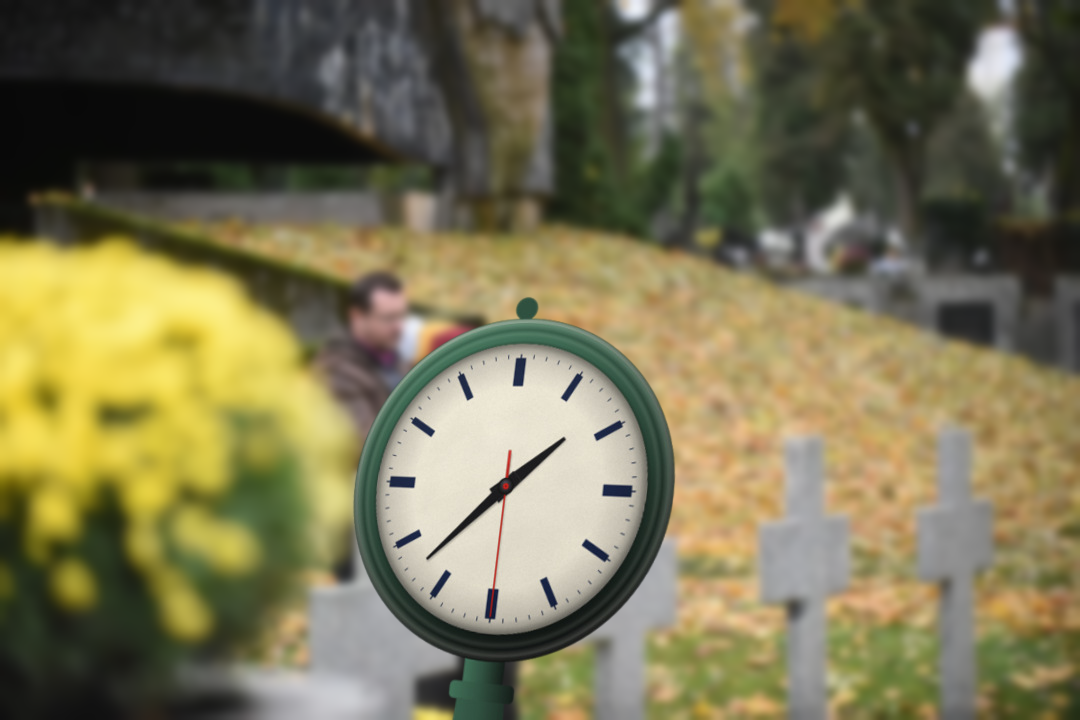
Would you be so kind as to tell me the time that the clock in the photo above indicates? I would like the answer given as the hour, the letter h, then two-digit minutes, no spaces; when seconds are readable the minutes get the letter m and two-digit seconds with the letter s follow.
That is 1h37m30s
